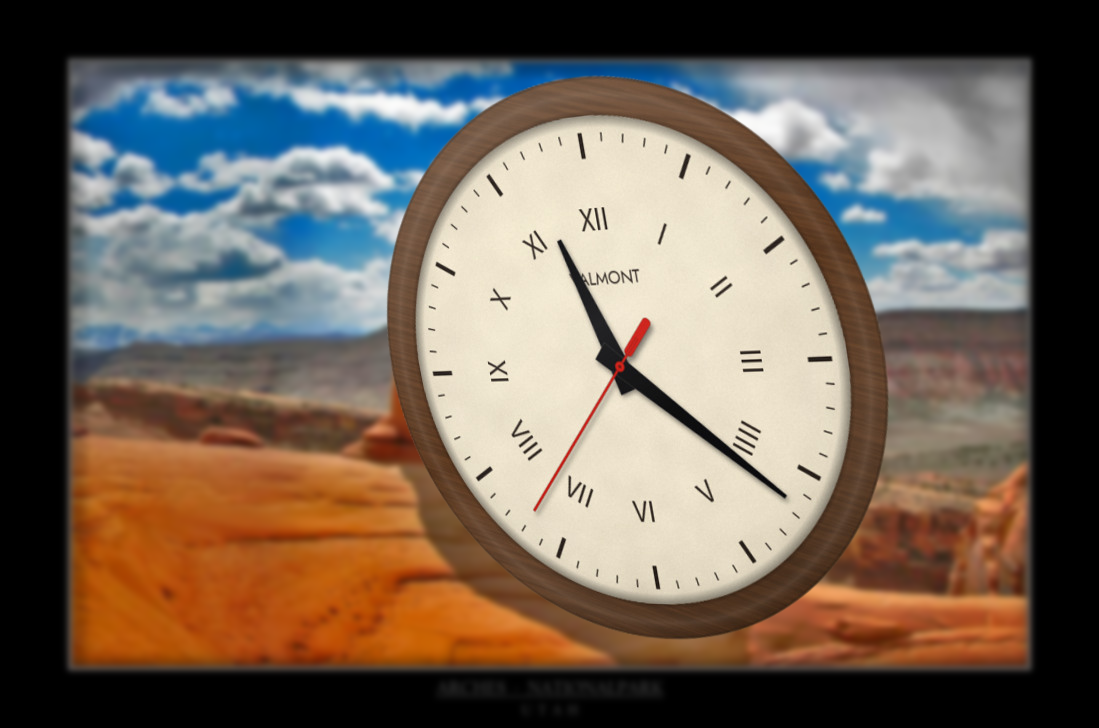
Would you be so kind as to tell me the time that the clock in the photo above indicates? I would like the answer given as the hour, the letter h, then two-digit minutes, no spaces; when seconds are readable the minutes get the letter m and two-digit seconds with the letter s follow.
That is 11h21m37s
